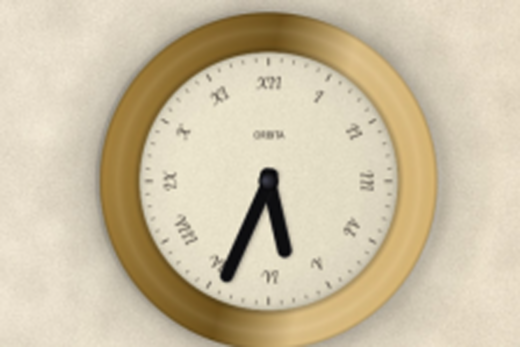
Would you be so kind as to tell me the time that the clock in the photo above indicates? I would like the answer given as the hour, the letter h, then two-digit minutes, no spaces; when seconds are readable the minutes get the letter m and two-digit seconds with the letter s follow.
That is 5h34
